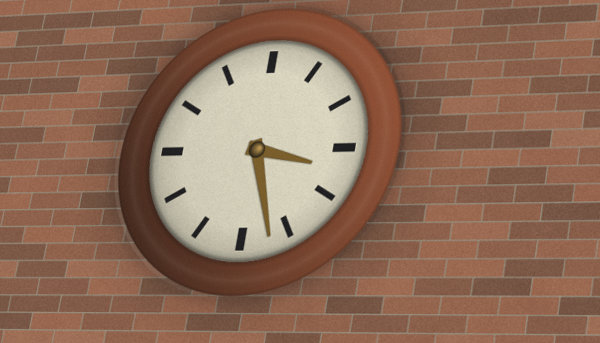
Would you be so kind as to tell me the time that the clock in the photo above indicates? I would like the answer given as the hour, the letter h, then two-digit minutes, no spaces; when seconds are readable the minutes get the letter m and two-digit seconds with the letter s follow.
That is 3h27
